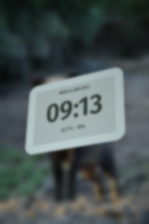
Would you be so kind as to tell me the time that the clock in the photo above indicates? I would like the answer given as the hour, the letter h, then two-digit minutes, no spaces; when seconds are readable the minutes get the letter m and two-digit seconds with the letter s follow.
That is 9h13
